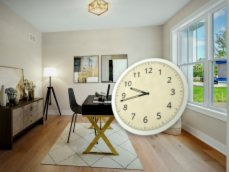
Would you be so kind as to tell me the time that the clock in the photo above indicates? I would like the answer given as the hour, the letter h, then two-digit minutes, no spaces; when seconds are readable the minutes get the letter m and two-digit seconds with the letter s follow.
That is 9h43
